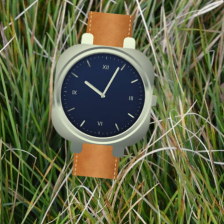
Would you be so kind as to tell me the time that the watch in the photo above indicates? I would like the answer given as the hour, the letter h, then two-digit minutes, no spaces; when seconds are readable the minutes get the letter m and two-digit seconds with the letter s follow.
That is 10h04
